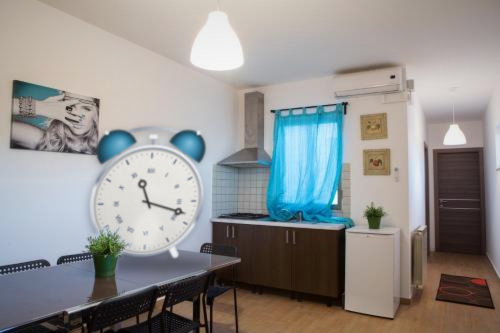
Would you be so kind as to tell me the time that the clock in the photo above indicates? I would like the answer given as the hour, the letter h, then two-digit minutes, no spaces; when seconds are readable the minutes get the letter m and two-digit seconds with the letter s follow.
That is 11h18
